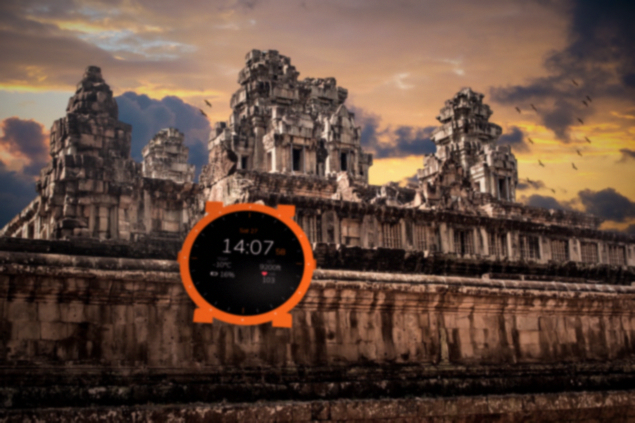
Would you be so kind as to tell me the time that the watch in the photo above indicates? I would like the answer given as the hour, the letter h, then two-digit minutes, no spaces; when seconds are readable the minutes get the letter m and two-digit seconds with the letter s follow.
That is 14h07
